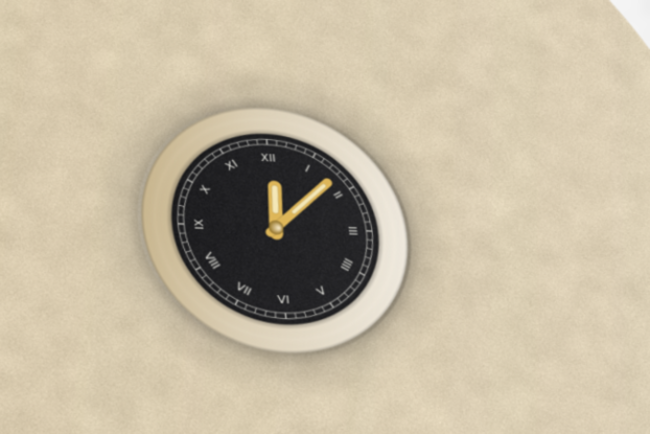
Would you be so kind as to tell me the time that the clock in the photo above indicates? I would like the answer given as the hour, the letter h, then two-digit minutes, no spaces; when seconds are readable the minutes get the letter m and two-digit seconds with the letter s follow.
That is 12h08
